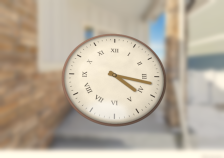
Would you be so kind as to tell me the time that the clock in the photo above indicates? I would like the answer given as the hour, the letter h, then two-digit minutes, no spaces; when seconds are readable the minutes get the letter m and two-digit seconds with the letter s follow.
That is 4h17
